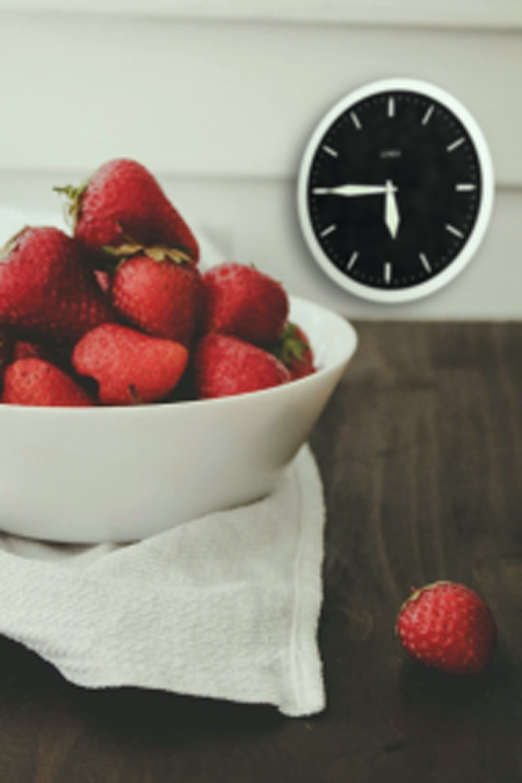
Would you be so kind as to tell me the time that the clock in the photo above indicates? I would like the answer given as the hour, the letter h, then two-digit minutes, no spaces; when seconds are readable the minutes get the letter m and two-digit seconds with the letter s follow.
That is 5h45
